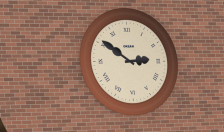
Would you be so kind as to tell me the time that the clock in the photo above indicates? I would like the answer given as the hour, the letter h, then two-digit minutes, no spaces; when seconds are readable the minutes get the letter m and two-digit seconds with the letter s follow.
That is 2h51
